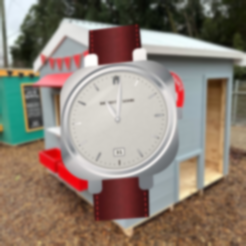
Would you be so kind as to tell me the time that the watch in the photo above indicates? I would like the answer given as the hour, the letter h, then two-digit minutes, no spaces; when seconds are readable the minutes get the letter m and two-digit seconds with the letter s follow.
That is 11h01
